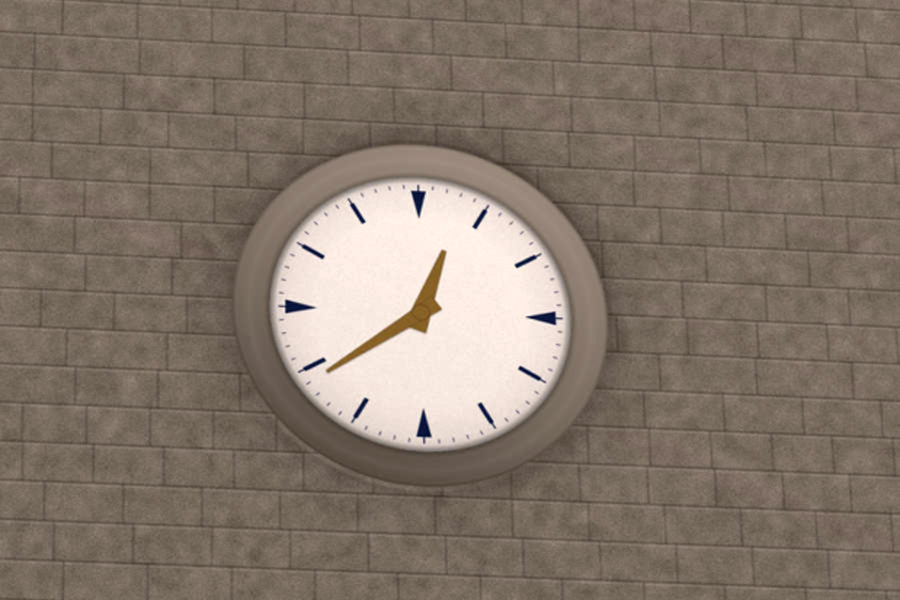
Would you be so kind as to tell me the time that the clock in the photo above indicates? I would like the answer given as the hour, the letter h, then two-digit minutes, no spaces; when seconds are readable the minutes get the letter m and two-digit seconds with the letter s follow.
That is 12h39
